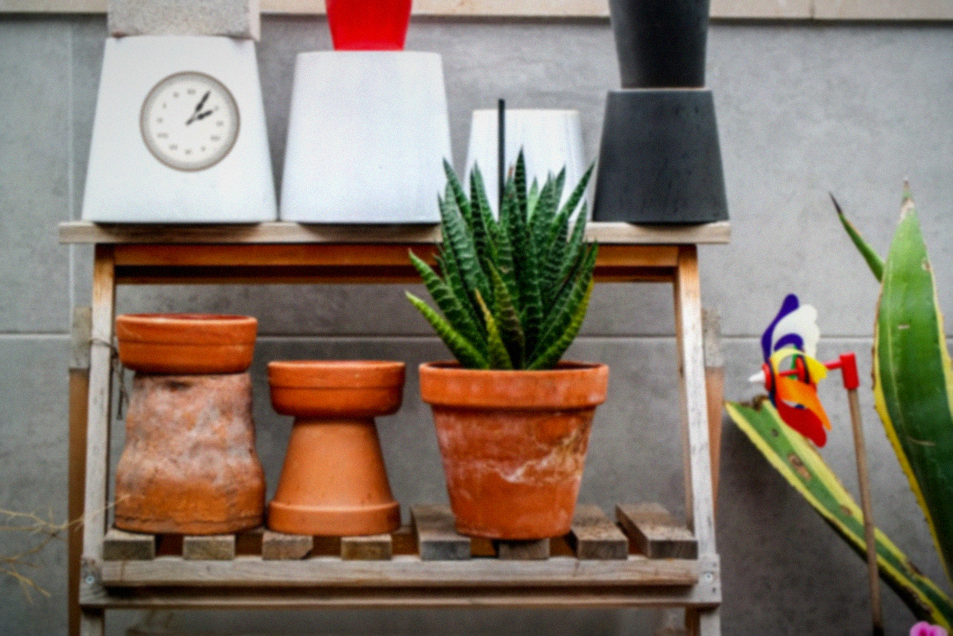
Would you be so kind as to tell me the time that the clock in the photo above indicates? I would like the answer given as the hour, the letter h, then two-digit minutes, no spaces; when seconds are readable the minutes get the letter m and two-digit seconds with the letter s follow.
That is 2h05
